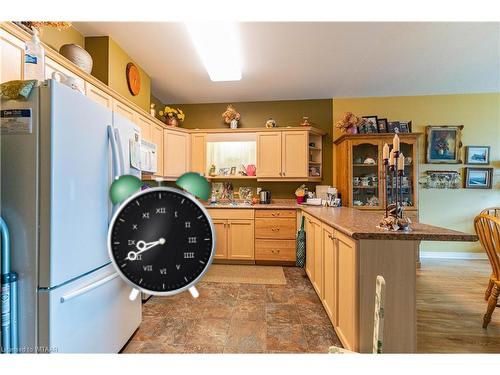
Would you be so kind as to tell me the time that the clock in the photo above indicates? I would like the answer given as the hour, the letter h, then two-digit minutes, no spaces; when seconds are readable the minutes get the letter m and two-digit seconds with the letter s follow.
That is 8h41
